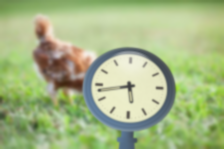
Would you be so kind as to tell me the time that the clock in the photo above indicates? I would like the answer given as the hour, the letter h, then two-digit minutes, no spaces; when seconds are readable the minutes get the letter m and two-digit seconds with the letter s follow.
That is 5h43
